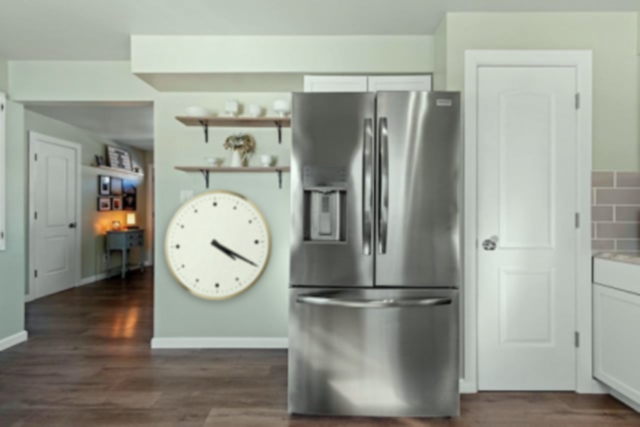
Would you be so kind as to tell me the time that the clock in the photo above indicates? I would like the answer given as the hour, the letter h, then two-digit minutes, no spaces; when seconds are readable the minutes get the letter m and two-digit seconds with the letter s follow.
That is 4h20
